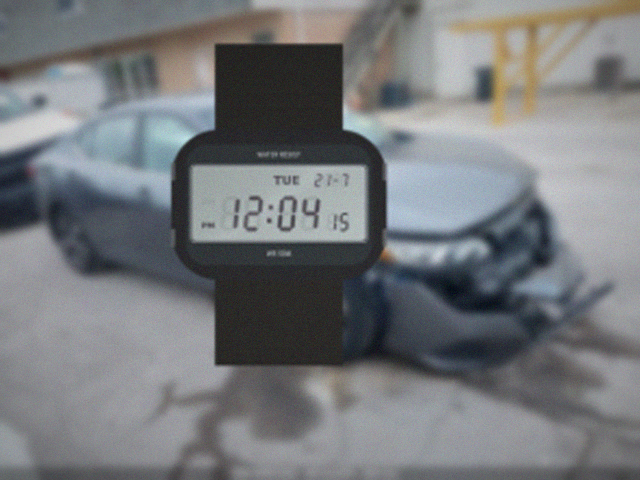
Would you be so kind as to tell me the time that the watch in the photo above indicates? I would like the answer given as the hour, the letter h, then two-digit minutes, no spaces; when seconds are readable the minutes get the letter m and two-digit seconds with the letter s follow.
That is 12h04m15s
